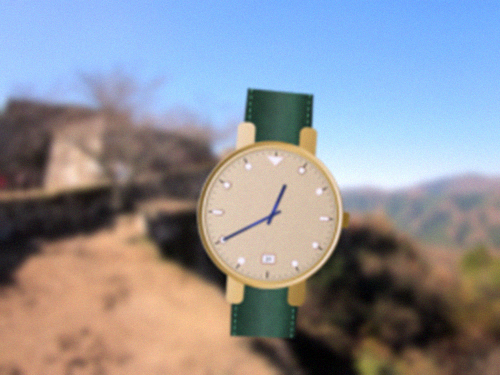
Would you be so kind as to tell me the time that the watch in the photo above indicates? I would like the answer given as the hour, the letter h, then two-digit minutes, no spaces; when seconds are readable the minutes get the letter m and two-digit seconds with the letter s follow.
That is 12h40
